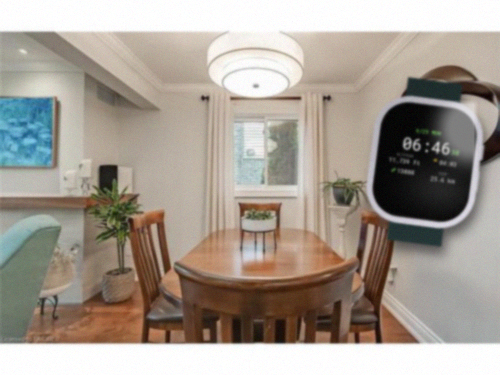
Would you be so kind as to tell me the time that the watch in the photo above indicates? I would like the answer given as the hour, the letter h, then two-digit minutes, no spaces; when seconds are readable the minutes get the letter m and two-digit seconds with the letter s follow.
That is 6h46
